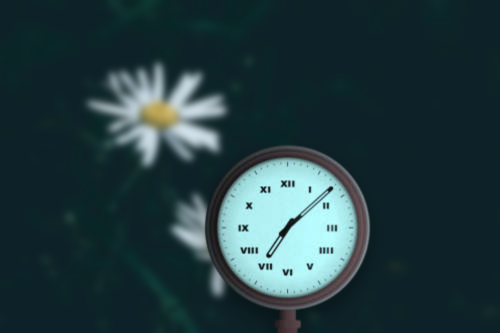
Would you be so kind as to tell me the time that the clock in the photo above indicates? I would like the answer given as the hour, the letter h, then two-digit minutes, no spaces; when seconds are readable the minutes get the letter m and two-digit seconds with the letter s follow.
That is 7h08
